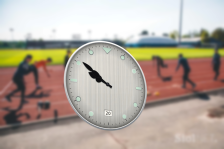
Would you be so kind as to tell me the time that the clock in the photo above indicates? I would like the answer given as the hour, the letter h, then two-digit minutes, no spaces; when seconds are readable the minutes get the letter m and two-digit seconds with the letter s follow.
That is 9h51
